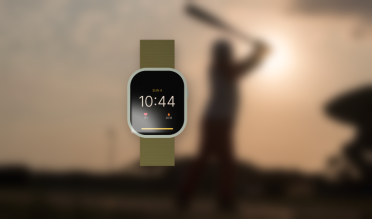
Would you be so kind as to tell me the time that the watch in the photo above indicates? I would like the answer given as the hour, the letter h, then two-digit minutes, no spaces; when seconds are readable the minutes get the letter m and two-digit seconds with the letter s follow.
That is 10h44
